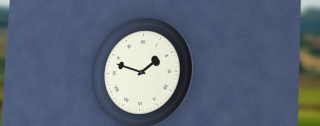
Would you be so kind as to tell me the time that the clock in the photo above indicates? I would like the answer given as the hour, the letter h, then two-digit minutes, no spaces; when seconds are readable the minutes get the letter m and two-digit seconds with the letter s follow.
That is 1h48
